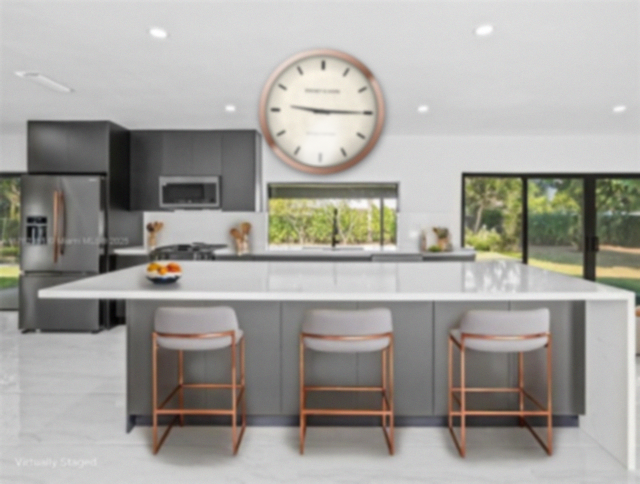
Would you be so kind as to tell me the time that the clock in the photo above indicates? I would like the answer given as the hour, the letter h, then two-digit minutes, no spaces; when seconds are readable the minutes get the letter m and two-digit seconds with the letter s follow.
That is 9h15
